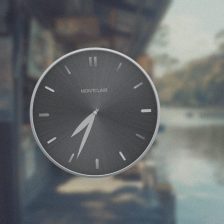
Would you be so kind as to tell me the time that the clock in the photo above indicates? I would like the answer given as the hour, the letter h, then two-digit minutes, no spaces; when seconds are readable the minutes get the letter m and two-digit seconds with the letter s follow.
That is 7h34
